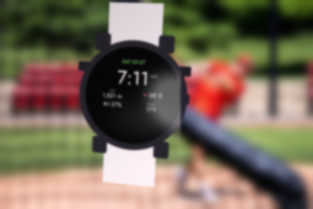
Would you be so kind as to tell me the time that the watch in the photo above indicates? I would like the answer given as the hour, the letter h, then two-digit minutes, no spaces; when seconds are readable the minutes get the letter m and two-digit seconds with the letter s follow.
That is 7h11
